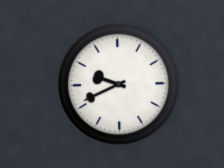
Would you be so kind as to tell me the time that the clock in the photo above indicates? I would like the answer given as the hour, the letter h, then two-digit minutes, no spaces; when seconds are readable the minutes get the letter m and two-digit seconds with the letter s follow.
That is 9h41
